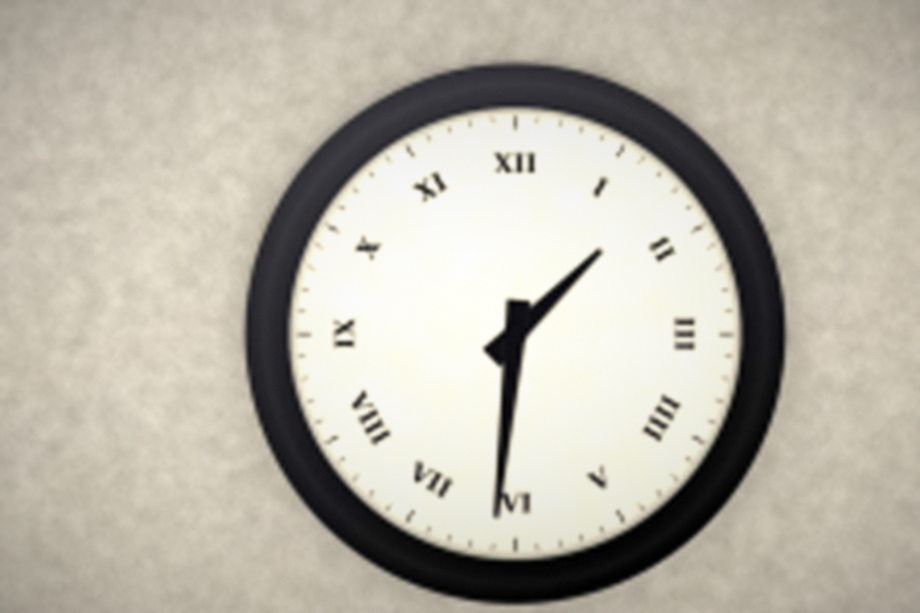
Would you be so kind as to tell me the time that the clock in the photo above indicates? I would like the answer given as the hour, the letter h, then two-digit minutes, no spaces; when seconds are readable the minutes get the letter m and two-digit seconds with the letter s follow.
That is 1h31
